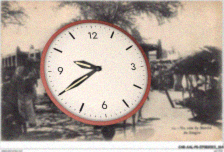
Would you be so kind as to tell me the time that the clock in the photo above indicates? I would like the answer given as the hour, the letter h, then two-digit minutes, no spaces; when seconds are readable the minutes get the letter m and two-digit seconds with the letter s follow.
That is 9h40
